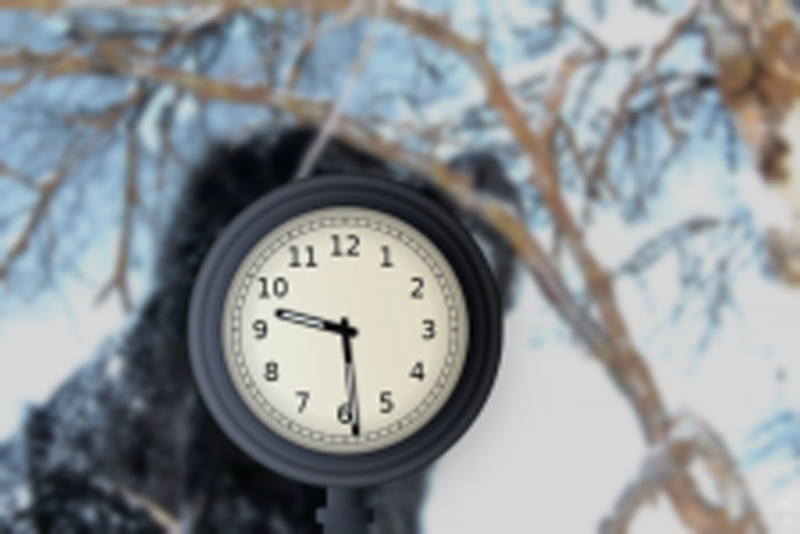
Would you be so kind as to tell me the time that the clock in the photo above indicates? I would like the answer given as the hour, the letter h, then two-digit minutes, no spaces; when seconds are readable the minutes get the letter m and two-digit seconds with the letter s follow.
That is 9h29
